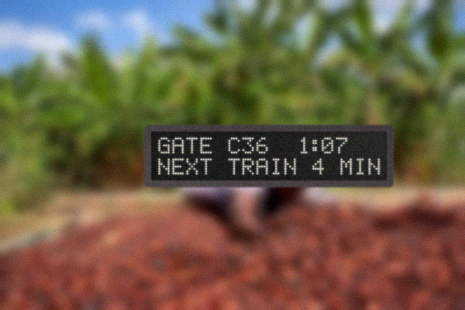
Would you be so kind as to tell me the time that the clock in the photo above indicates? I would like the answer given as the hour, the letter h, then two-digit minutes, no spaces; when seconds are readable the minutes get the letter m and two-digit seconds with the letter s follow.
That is 1h07
